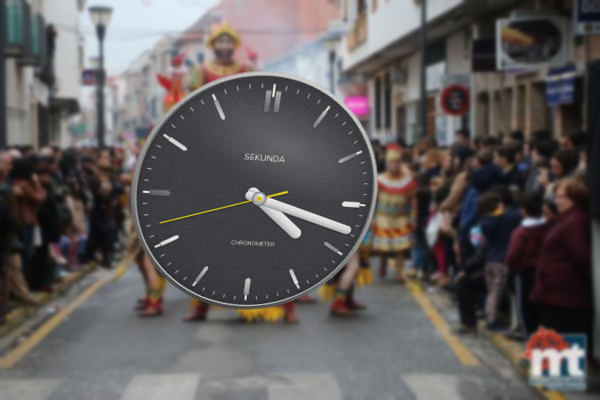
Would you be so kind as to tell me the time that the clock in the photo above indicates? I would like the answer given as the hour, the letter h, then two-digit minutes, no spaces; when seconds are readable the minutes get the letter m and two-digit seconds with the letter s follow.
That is 4h17m42s
